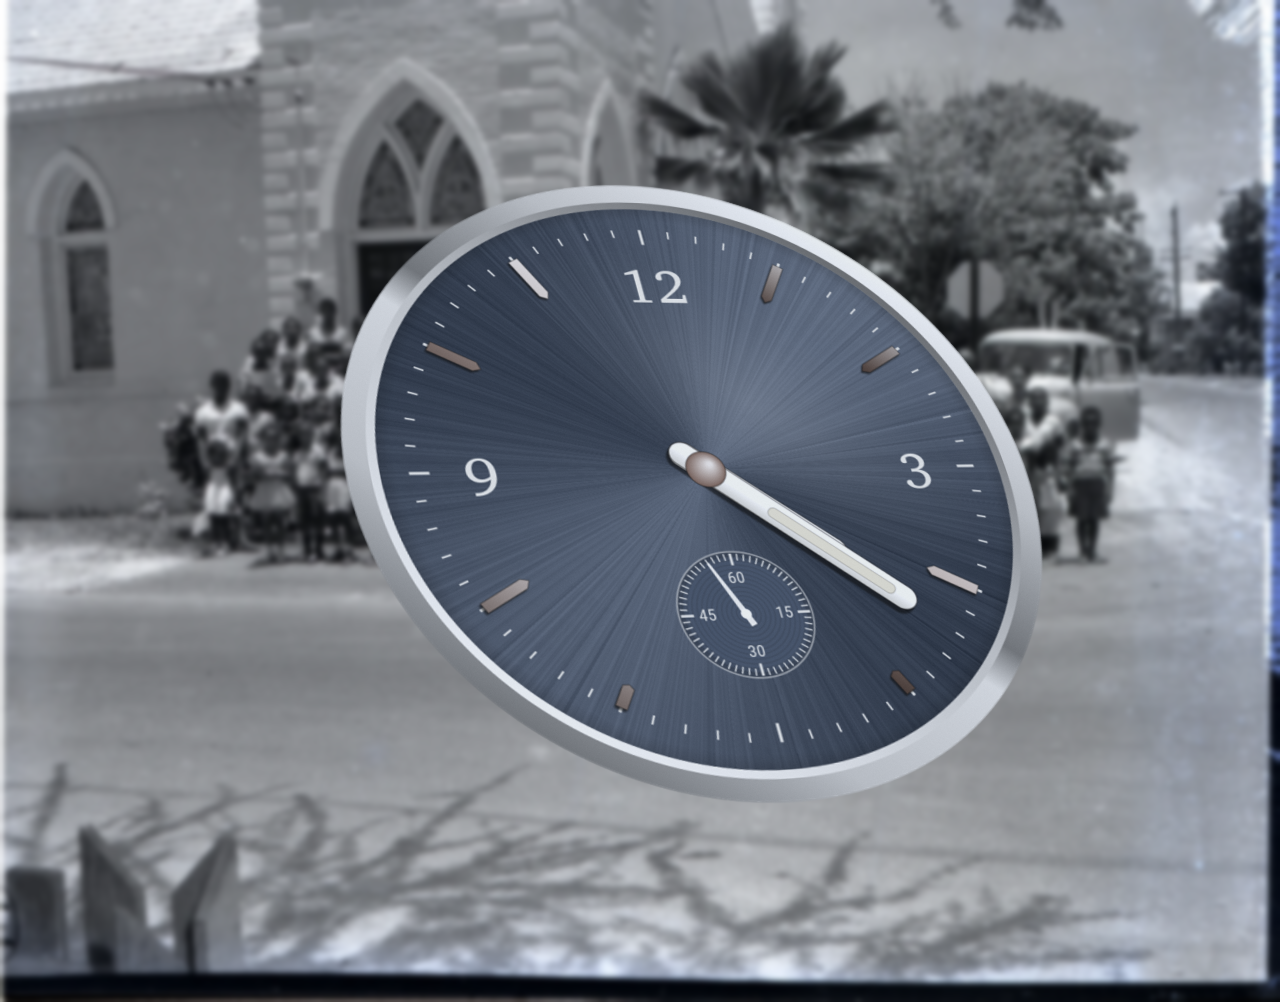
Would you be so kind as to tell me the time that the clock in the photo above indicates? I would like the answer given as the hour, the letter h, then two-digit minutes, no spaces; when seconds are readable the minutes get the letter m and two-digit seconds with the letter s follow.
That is 4h21m56s
